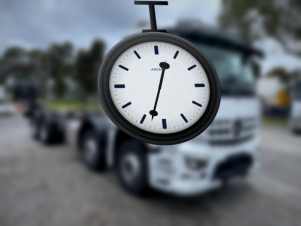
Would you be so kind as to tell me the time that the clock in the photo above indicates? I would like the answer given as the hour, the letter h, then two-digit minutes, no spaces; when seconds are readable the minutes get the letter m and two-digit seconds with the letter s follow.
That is 12h33
